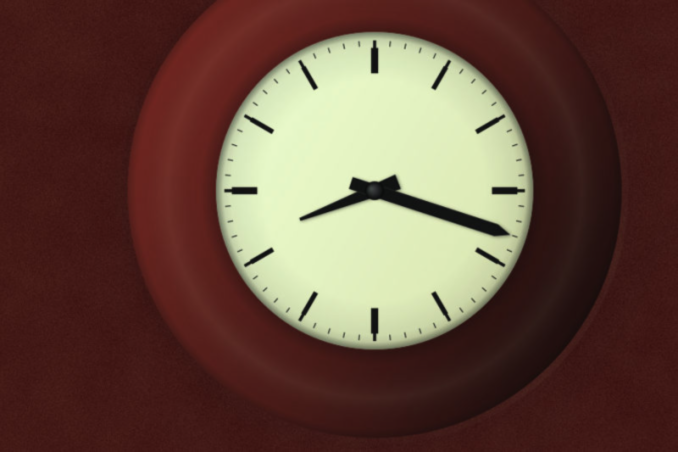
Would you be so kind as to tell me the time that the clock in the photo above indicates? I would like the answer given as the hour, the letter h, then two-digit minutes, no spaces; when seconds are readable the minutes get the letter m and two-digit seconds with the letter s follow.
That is 8h18
